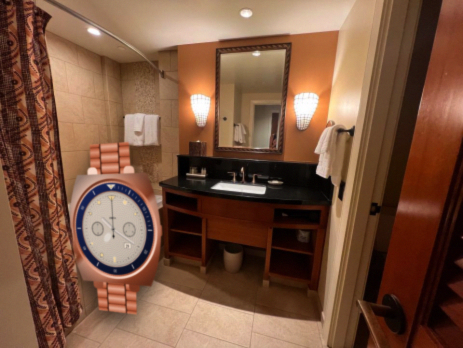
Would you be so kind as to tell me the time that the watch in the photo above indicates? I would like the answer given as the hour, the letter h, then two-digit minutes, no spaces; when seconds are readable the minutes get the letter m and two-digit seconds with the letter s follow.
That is 10h20
